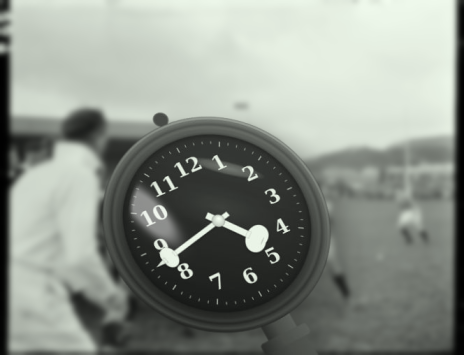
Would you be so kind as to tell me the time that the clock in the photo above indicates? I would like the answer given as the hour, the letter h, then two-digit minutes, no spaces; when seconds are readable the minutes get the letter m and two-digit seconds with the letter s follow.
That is 4h43
